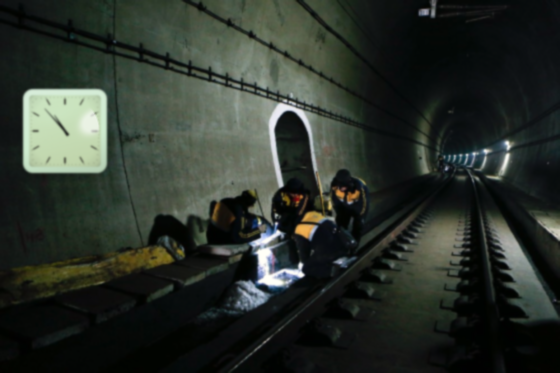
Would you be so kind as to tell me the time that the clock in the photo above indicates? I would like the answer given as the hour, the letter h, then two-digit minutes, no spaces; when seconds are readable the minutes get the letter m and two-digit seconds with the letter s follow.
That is 10h53
